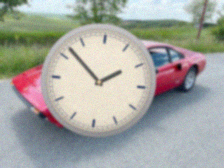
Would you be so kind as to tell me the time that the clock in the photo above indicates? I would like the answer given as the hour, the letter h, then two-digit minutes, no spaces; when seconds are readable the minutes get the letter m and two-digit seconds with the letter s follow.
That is 1h52
